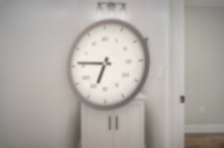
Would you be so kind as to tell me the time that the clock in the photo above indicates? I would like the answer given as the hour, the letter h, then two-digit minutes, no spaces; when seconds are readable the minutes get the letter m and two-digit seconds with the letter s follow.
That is 6h46
